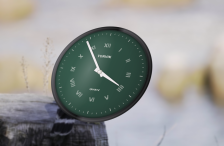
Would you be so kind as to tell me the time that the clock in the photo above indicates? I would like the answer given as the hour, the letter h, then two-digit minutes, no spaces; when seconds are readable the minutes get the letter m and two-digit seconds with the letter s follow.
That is 3h54
